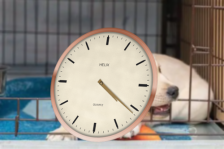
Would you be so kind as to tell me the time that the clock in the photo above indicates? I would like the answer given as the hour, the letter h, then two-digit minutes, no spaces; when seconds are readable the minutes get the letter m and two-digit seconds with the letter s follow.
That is 4h21
